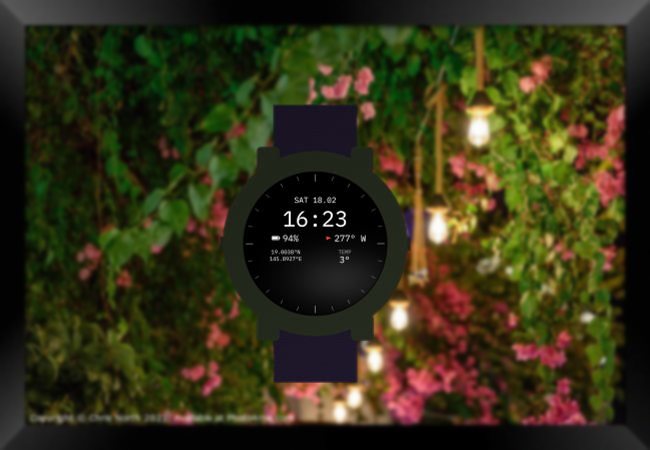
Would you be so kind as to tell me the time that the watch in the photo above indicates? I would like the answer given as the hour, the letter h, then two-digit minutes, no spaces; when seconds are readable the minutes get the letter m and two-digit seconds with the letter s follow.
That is 16h23
